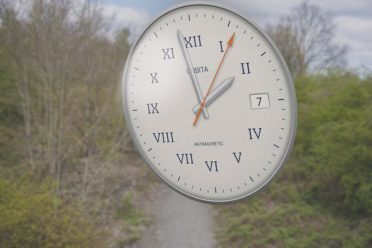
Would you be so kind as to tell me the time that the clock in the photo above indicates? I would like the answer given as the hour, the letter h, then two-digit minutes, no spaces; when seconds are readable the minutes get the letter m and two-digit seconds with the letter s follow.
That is 1h58m06s
